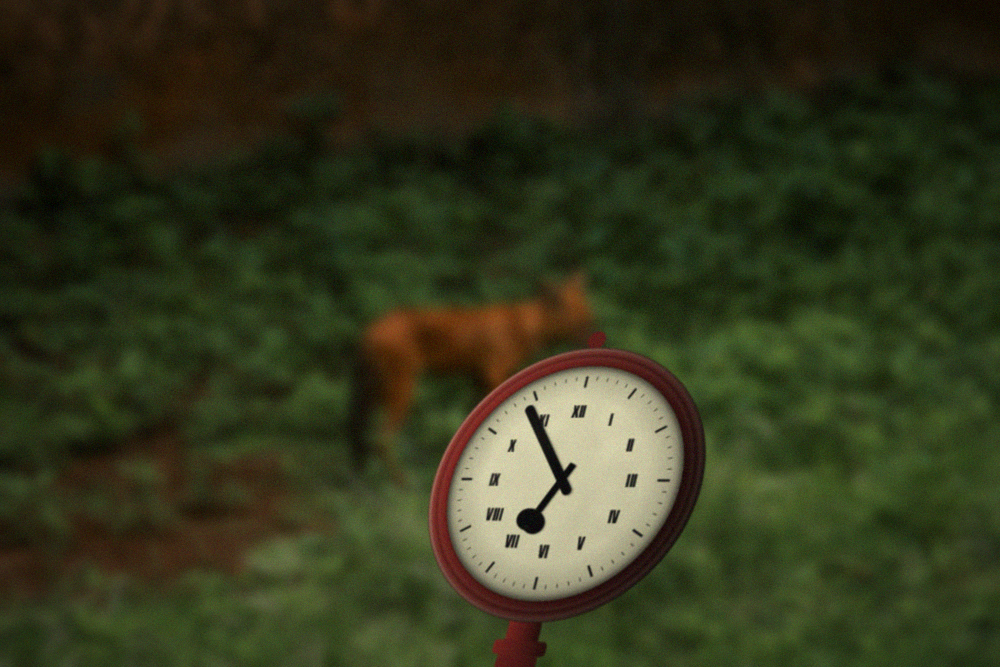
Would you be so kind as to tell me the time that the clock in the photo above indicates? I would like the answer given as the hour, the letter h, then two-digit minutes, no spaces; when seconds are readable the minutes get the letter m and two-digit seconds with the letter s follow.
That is 6h54
